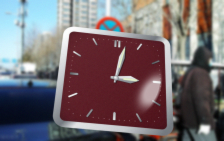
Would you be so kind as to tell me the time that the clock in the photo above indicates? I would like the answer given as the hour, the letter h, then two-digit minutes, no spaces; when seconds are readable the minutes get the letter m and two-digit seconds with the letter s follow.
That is 3h02
